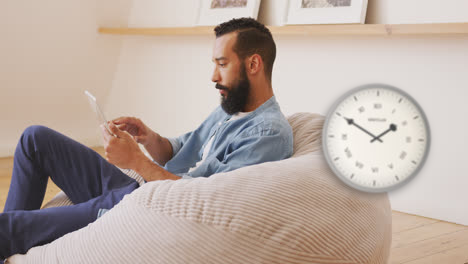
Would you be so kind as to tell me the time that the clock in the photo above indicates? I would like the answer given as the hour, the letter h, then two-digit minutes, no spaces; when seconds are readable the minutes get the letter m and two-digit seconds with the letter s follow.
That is 1h50
